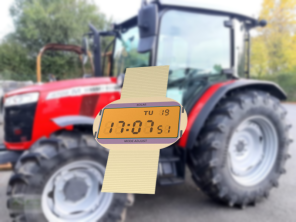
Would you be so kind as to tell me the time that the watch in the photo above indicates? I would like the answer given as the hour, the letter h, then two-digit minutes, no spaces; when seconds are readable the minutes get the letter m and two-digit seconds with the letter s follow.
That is 17h07m51s
